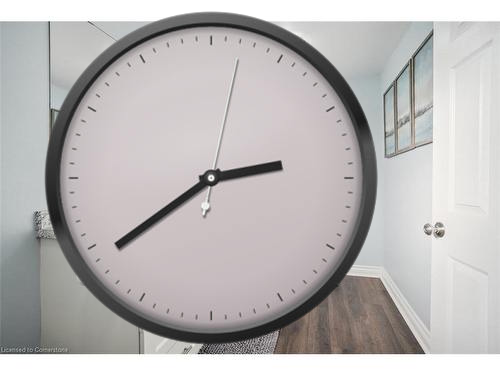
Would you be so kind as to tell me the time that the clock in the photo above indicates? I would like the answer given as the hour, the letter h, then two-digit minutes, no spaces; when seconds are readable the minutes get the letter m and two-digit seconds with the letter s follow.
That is 2h39m02s
